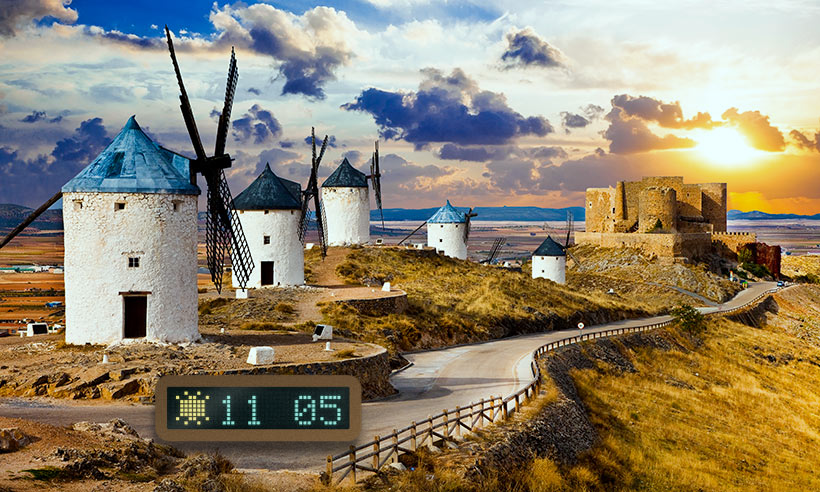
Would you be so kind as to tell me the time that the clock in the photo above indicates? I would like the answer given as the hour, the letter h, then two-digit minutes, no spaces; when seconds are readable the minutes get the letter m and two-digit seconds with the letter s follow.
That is 11h05
